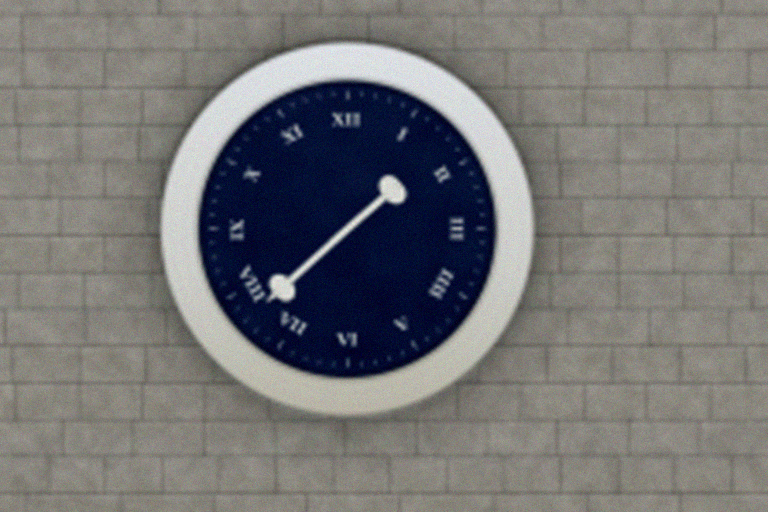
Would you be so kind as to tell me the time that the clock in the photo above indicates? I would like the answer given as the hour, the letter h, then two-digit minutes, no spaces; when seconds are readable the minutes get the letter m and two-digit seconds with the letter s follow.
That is 1h38
